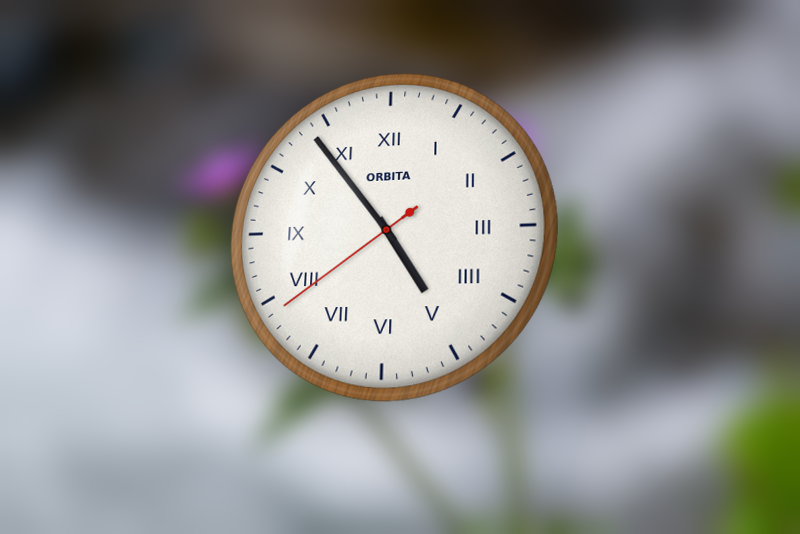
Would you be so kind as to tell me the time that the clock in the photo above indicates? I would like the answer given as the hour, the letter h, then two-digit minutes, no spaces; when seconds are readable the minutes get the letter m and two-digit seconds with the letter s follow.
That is 4h53m39s
